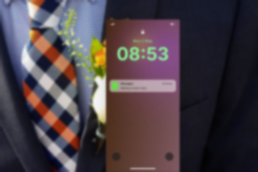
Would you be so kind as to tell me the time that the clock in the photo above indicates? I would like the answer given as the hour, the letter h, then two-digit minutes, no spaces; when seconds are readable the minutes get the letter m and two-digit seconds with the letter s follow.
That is 8h53
